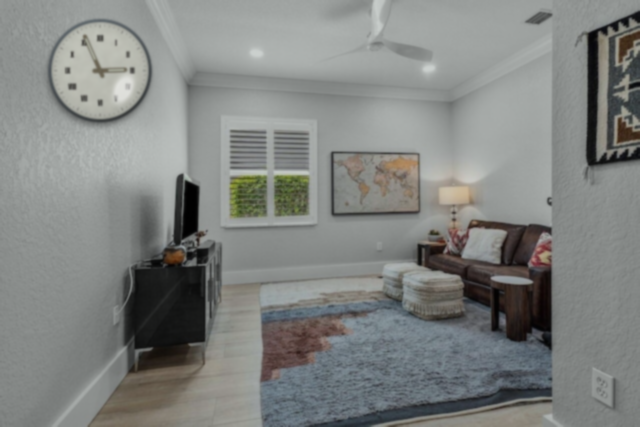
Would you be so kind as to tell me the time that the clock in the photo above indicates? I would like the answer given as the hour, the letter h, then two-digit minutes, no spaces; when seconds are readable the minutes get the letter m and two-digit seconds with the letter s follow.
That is 2h56
